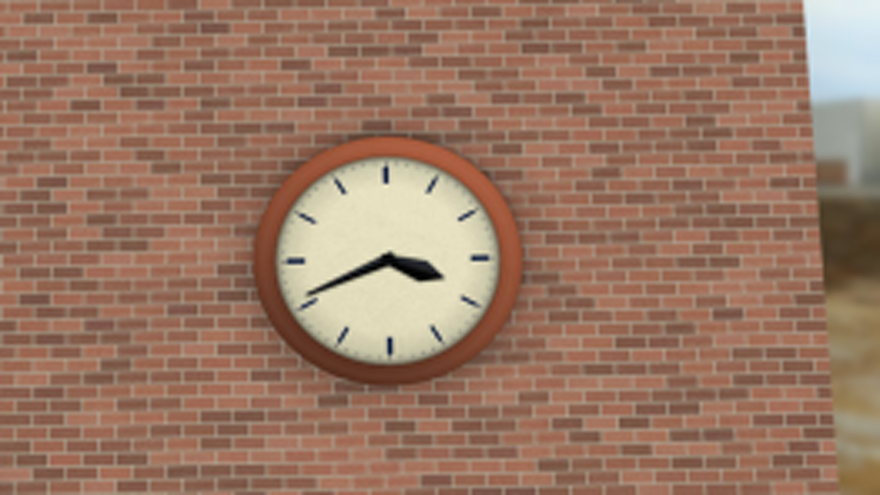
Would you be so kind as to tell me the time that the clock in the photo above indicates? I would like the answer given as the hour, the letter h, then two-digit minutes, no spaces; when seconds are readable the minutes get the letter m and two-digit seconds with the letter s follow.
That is 3h41
